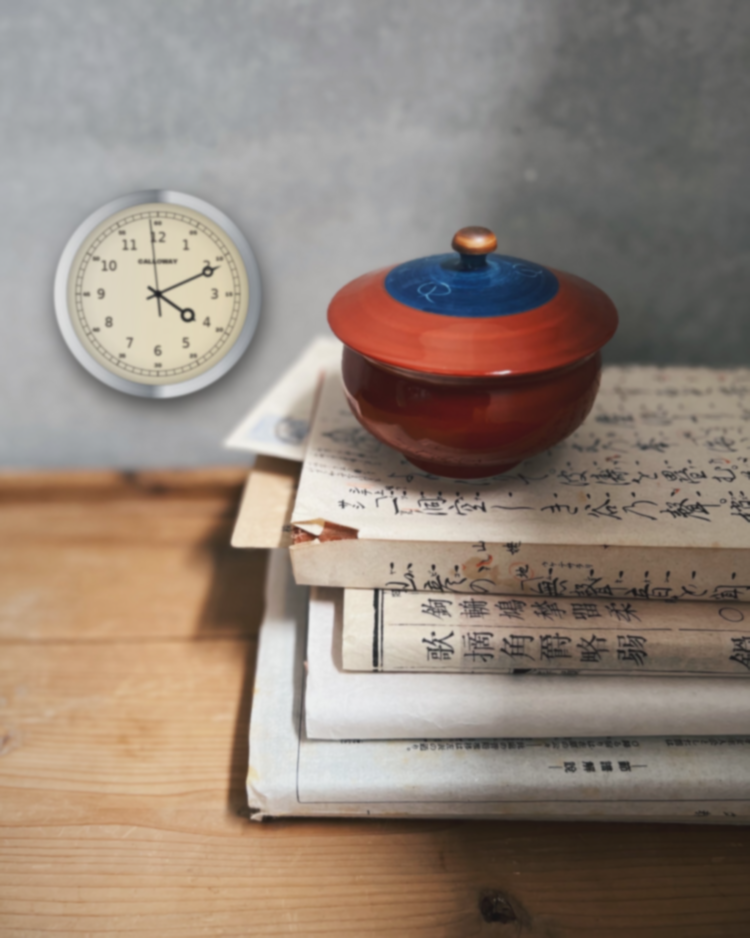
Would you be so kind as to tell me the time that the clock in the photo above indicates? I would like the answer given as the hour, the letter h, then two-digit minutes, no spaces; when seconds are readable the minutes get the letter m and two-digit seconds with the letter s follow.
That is 4h10m59s
